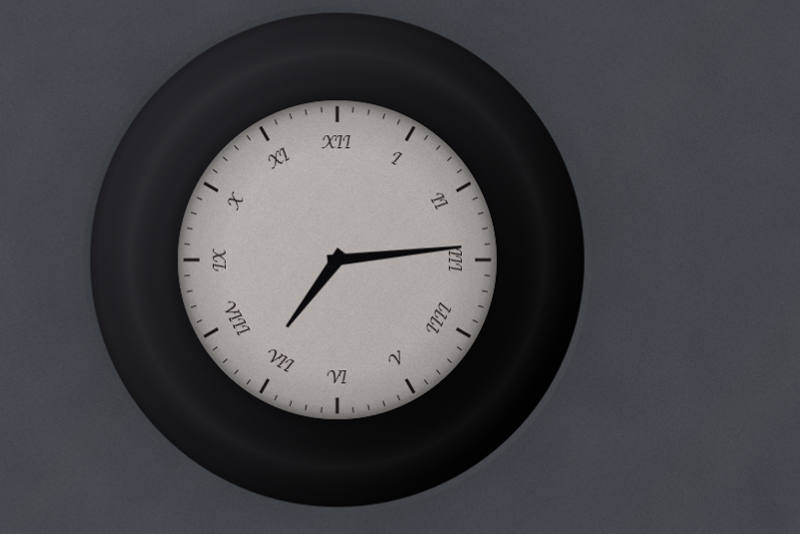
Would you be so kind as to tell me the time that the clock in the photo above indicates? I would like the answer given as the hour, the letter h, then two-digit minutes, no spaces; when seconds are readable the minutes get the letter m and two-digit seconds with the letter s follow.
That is 7h14
